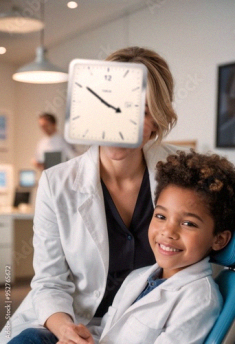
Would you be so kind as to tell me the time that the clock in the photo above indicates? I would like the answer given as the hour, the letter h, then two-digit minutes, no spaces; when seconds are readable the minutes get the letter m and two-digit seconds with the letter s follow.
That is 3h51
